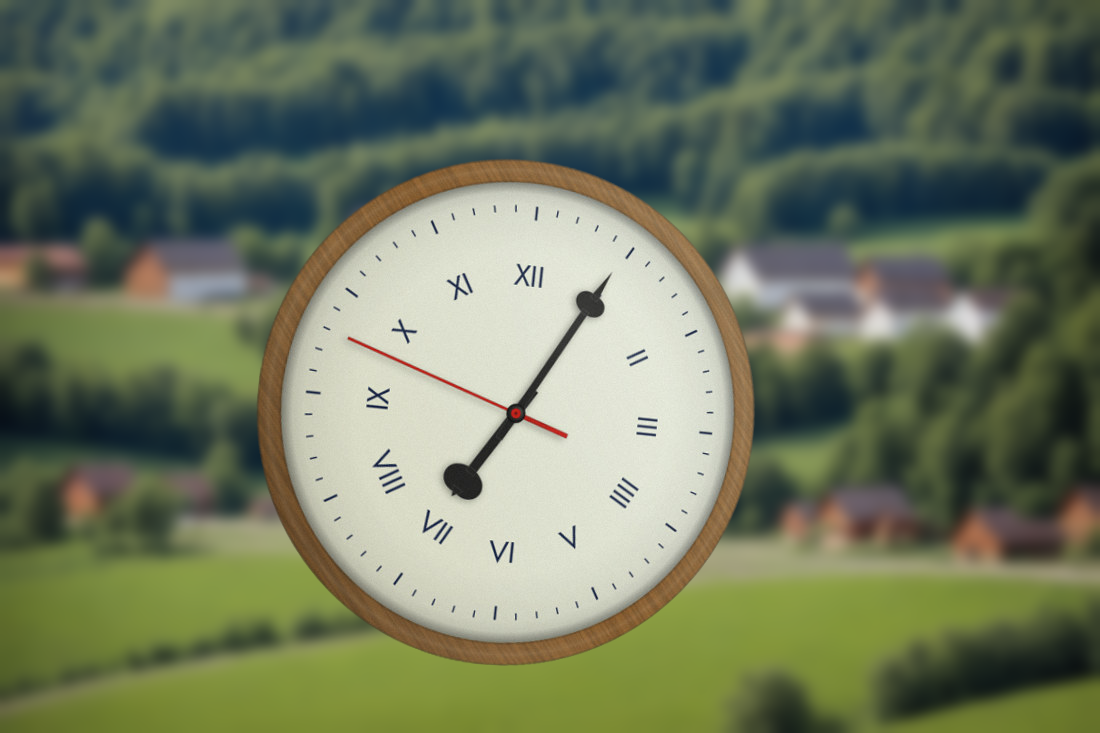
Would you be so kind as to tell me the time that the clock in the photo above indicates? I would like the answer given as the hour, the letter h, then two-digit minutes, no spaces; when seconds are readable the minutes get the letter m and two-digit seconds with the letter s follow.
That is 7h04m48s
